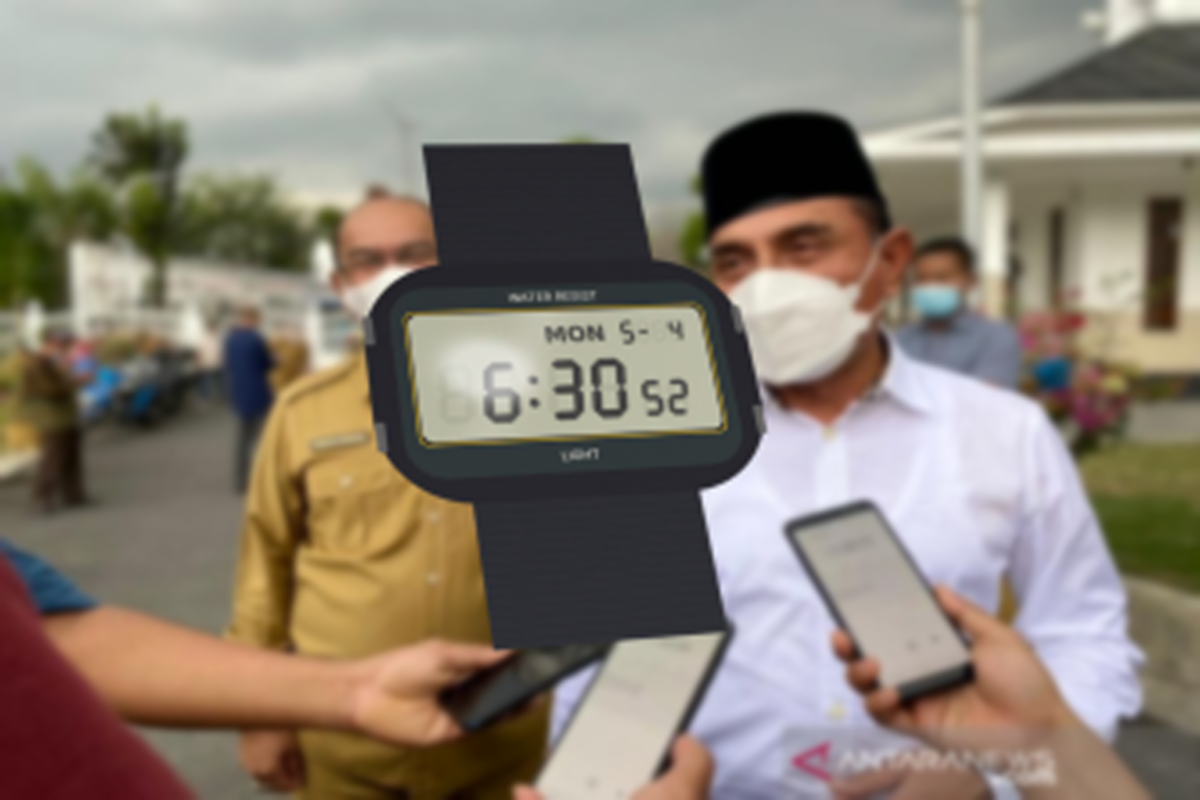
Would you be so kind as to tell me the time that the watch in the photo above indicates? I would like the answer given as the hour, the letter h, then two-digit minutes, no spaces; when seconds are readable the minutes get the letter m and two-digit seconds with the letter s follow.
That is 6h30m52s
